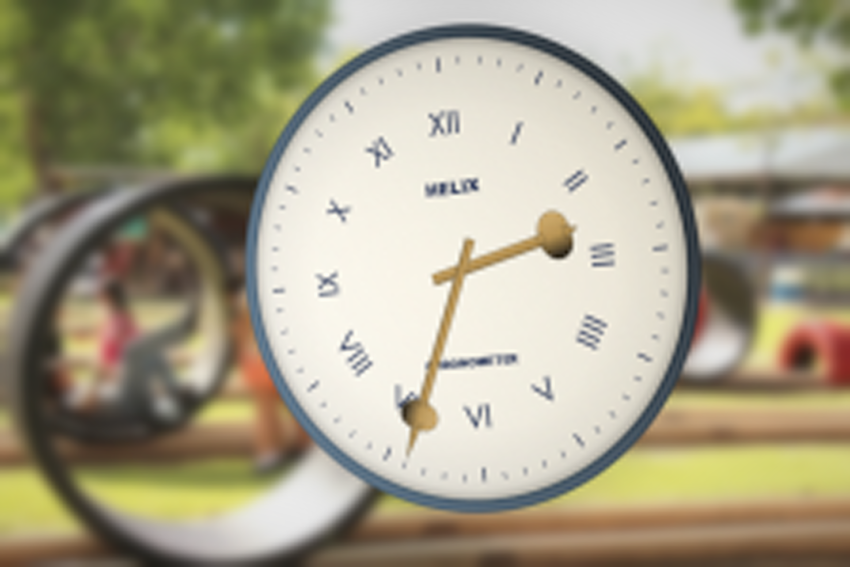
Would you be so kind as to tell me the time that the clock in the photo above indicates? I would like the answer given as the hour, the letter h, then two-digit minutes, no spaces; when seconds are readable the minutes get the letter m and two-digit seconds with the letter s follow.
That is 2h34
